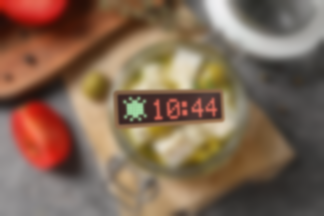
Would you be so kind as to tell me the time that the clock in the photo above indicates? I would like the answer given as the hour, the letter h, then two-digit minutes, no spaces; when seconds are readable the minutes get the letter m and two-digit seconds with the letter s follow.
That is 10h44
